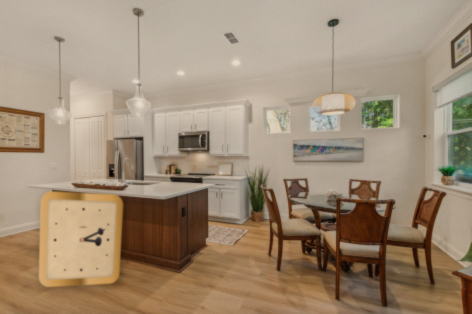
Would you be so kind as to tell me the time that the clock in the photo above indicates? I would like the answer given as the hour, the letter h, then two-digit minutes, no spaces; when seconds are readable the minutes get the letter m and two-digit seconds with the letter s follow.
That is 3h11
